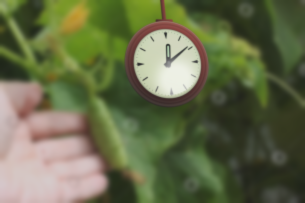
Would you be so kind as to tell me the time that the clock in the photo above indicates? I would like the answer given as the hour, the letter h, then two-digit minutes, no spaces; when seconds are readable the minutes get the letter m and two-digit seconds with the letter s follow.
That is 12h09
